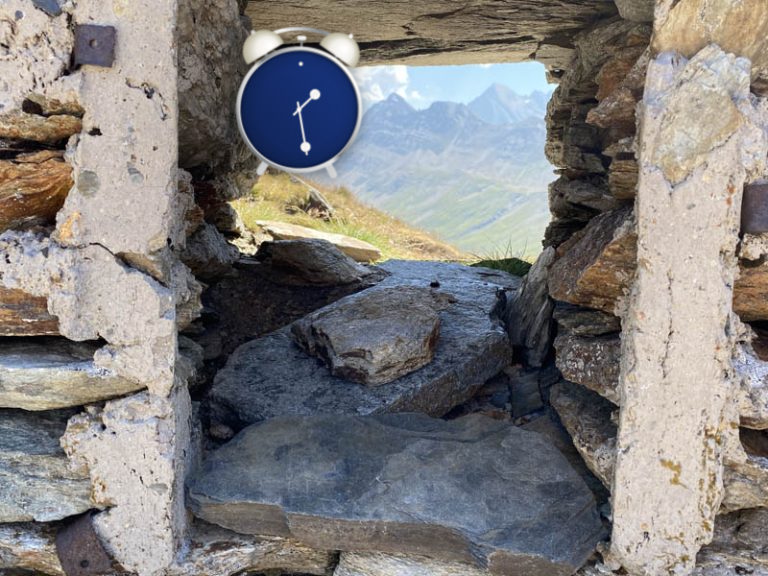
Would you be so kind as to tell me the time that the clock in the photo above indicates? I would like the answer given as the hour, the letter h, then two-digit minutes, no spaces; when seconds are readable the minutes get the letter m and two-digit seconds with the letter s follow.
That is 1h28
